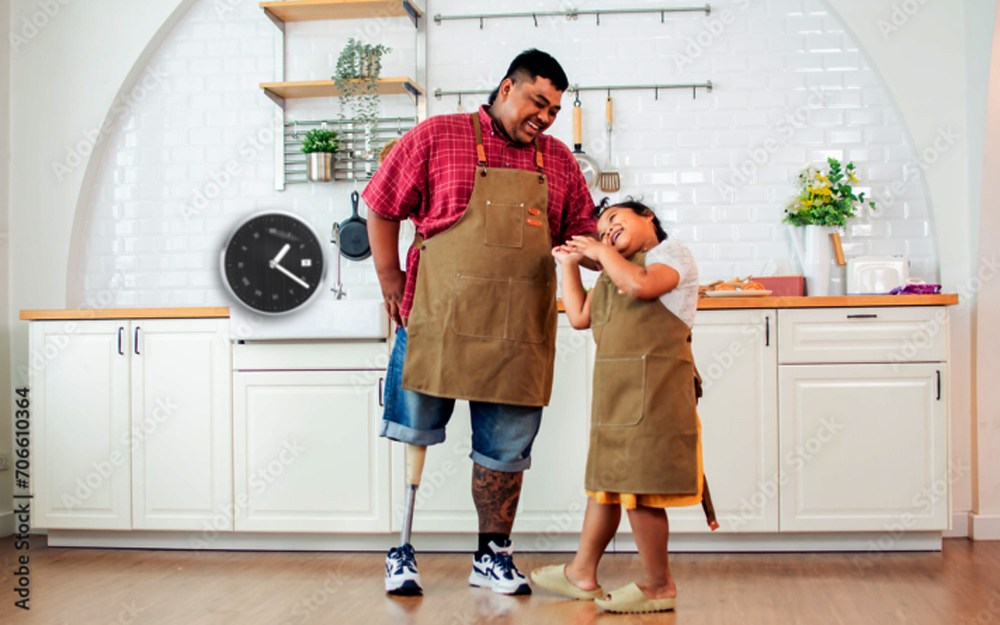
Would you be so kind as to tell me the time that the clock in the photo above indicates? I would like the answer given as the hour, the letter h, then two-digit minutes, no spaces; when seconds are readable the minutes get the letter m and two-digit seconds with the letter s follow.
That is 1h21
